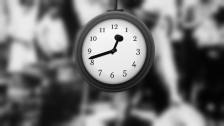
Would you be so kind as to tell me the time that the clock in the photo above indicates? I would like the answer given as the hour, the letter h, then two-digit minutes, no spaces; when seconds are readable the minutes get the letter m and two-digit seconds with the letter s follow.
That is 12h42
